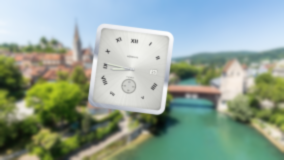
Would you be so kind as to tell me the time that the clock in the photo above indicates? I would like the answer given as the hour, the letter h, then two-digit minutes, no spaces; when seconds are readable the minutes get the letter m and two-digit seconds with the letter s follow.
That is 8h46
